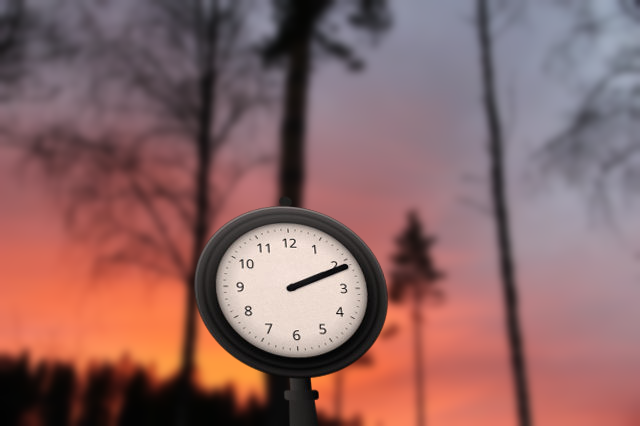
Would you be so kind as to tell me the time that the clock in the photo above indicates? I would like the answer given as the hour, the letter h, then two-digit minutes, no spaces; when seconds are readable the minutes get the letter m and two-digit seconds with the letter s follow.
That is 2h11
